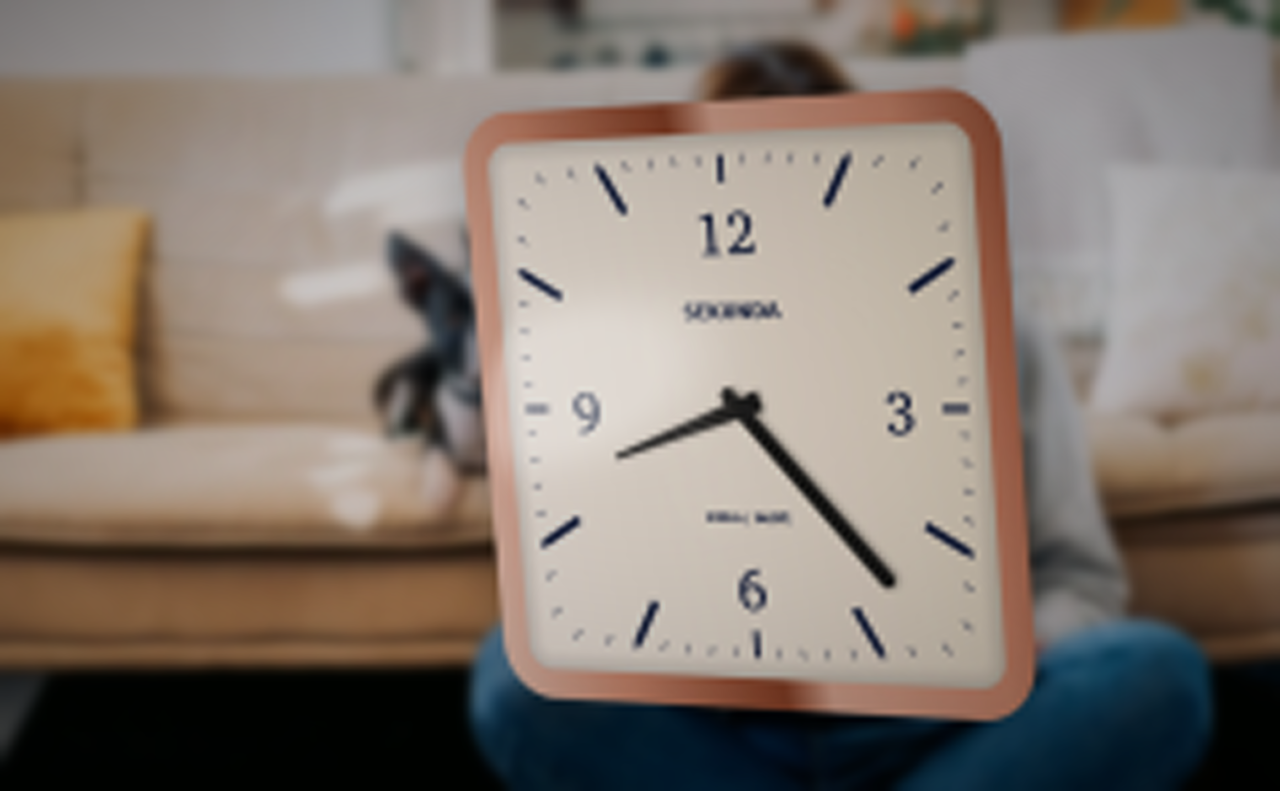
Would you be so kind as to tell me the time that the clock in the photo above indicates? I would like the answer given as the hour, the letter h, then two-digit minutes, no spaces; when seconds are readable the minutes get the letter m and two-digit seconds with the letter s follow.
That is 8h23
